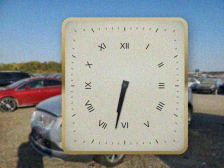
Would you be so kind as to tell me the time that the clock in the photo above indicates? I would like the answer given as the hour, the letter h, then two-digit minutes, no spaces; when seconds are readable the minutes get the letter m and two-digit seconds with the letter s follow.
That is 6h32
